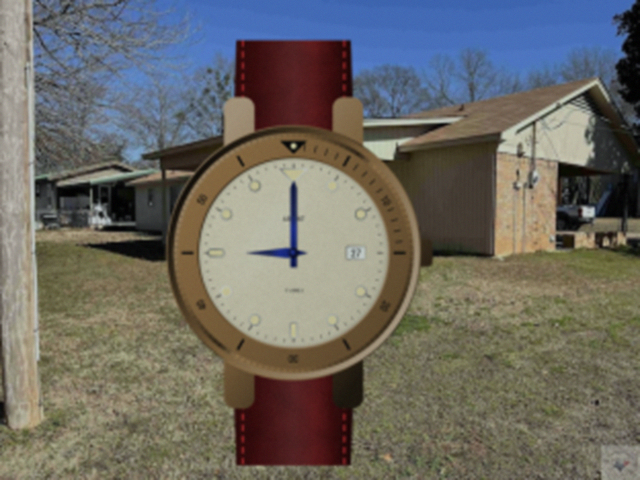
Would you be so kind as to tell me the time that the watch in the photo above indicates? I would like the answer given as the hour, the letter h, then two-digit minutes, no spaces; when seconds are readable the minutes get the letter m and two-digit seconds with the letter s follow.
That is 9h00
